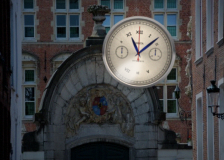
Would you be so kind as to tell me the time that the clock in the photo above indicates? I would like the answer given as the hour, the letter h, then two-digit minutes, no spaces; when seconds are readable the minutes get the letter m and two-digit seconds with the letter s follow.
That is 11h08
